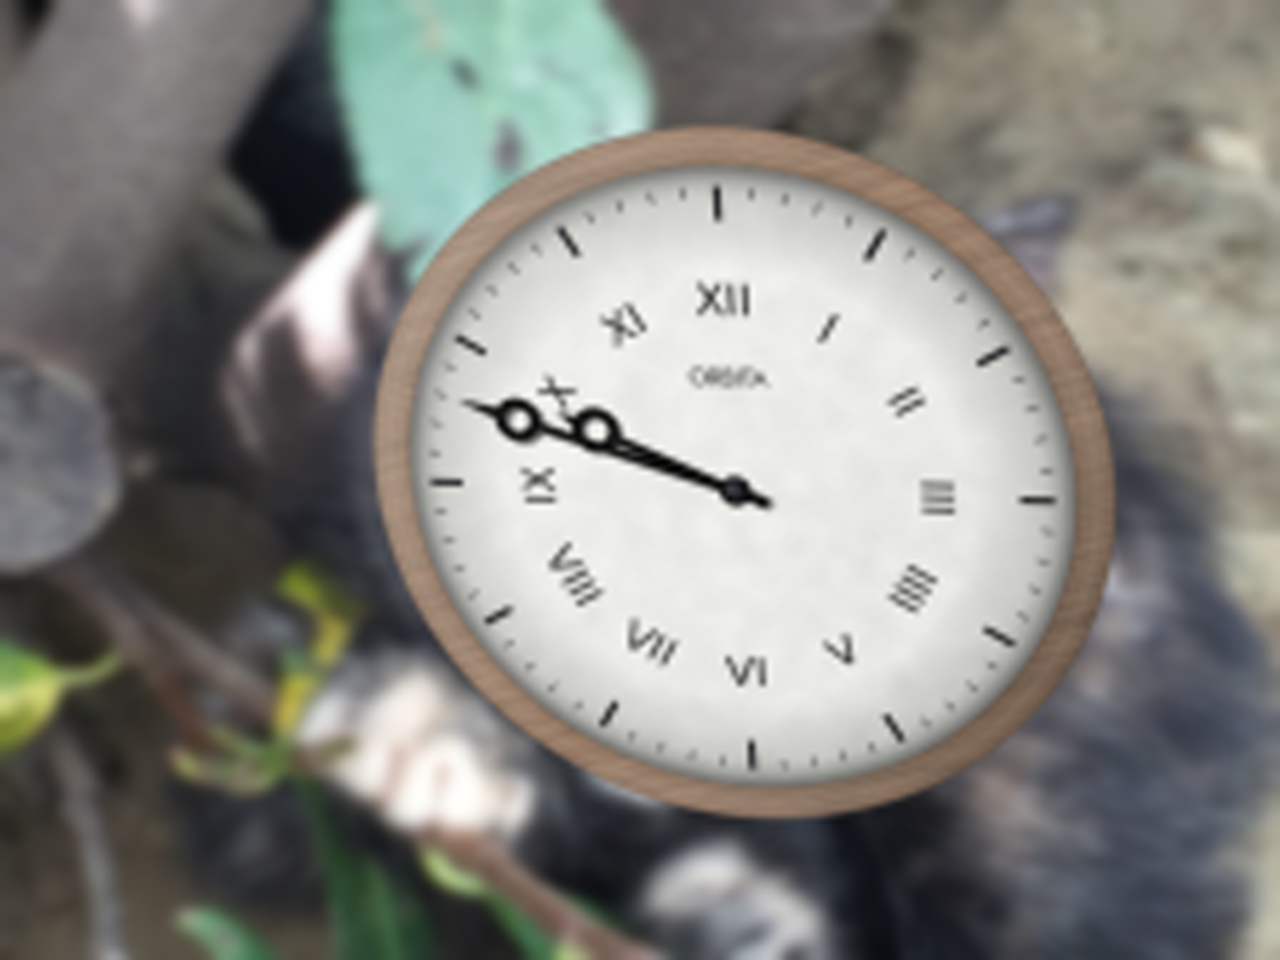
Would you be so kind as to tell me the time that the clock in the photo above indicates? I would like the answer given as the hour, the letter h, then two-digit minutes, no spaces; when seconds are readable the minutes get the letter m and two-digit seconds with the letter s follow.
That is 9h48
